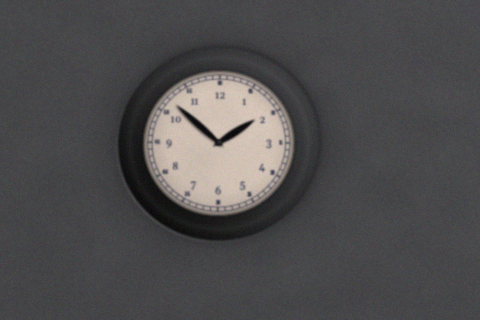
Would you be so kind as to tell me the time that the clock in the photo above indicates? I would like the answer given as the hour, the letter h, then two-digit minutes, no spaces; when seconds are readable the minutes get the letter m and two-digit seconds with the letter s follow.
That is 1h52
